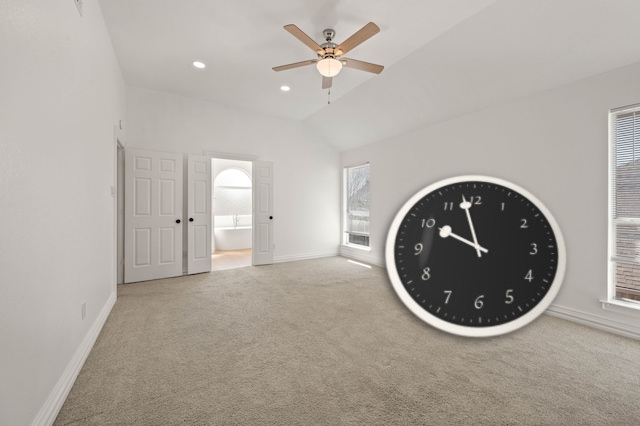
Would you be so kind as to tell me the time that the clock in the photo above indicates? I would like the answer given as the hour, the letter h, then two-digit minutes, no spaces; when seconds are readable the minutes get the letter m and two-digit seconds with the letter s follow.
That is 9h58
